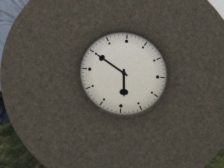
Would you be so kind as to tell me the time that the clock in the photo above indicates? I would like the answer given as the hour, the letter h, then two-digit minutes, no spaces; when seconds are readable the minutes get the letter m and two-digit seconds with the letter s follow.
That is 5h50
